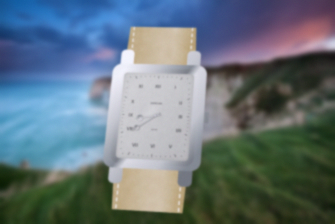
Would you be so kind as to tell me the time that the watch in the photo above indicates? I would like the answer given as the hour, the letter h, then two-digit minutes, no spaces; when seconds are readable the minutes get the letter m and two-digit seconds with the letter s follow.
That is 8h39
